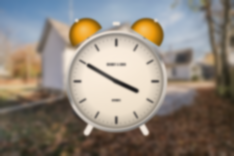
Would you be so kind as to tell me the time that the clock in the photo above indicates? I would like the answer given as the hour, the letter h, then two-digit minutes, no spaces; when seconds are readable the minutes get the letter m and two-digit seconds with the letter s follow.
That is 3h50
